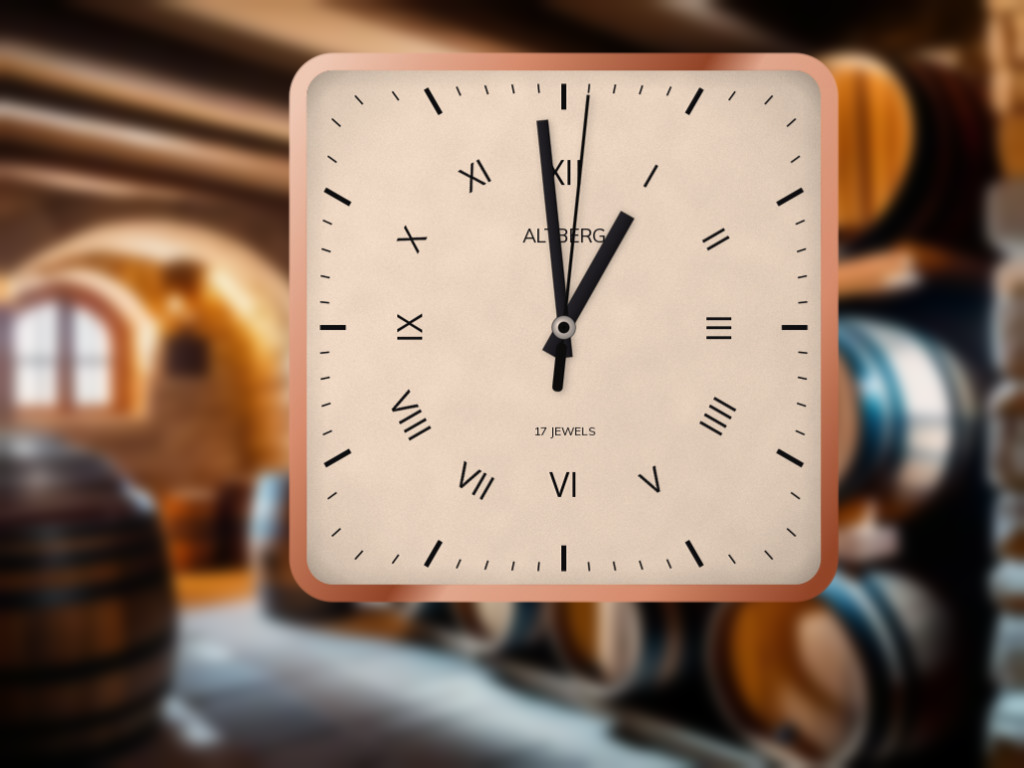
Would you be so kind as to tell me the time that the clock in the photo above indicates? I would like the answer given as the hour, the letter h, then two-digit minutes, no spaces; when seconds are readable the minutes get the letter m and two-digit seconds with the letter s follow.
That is 12h59m01s
